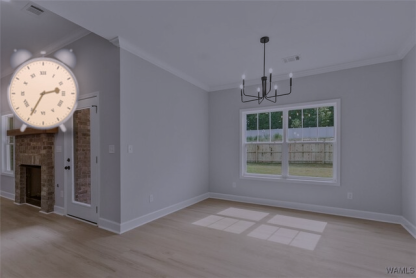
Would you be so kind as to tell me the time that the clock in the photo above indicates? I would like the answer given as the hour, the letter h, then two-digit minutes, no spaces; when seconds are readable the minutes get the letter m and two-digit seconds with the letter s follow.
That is 2h35
